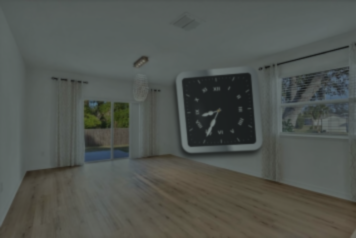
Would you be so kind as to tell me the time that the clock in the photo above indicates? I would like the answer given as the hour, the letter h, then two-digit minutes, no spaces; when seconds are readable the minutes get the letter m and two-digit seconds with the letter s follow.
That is 8h35
